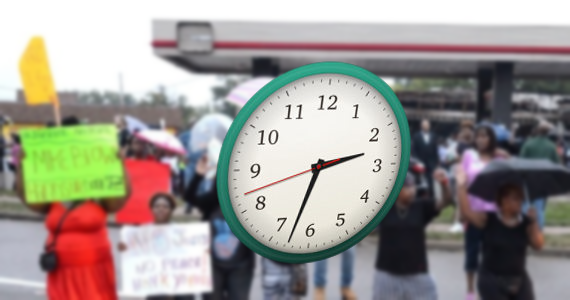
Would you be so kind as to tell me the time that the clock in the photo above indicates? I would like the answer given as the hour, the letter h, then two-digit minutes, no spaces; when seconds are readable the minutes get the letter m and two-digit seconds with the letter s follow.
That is 2h32m42s
